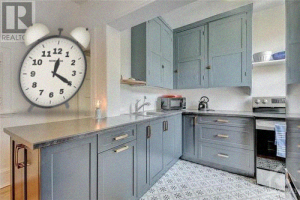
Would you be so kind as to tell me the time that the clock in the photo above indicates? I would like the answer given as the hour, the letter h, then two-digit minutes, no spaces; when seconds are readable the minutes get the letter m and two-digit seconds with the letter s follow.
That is 12h20
